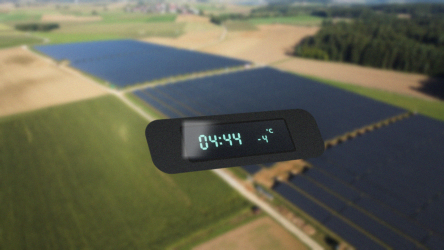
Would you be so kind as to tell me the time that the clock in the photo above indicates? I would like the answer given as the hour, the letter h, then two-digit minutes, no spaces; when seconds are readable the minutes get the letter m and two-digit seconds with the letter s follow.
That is 4h44
